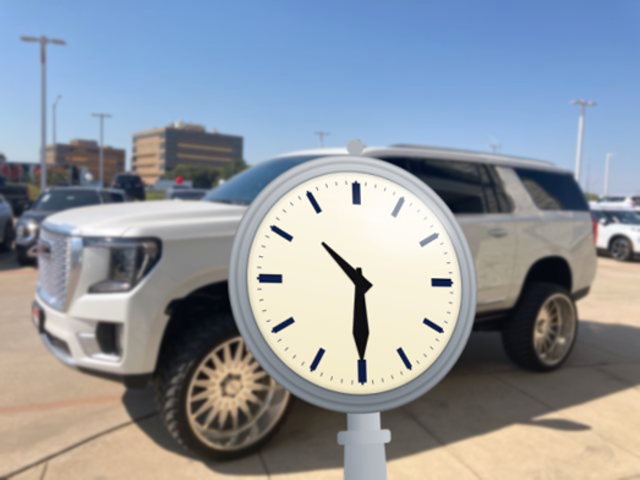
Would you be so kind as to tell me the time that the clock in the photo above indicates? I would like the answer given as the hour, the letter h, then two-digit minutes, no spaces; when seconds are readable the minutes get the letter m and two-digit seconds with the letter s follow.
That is 10h30
